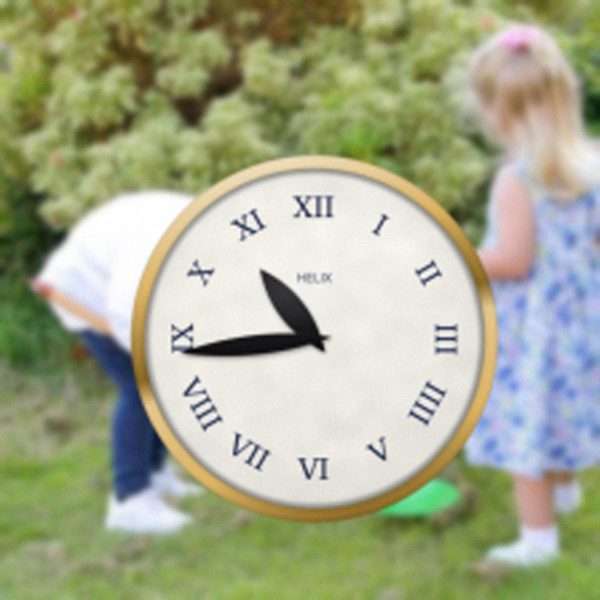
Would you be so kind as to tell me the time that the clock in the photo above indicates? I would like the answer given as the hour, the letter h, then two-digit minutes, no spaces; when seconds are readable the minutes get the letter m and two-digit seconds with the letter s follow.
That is 10h44
